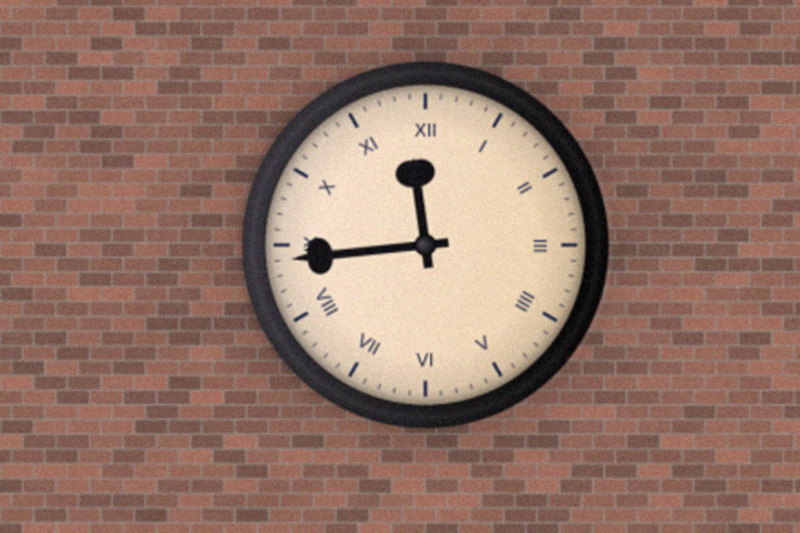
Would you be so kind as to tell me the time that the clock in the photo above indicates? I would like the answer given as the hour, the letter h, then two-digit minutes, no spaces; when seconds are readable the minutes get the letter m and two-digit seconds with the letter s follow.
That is 11h44
